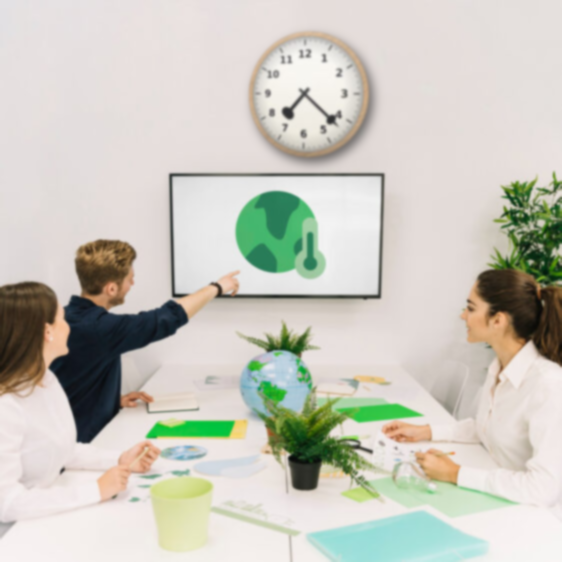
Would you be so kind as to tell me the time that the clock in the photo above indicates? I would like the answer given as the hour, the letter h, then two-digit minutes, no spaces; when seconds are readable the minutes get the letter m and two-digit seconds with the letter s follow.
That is 7h22
